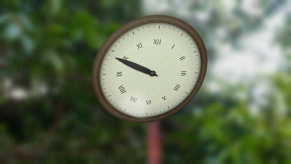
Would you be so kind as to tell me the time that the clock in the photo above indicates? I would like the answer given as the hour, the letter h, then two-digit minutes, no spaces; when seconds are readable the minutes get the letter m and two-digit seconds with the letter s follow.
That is 9h49
